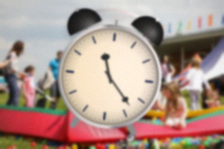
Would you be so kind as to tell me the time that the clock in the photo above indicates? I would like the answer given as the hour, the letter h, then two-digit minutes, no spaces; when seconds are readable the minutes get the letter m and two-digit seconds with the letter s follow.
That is 11h23
